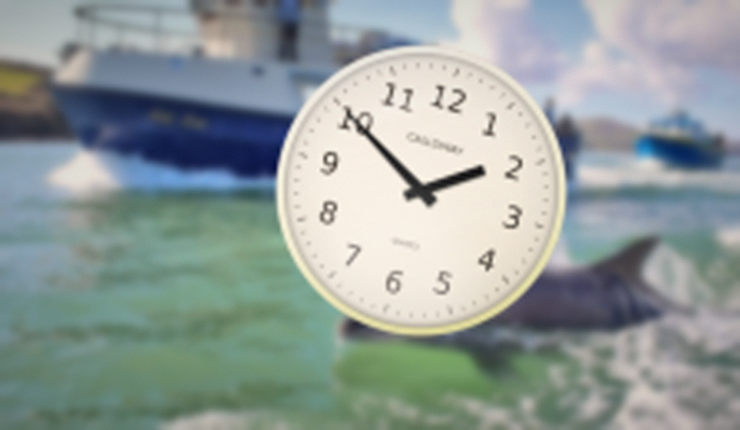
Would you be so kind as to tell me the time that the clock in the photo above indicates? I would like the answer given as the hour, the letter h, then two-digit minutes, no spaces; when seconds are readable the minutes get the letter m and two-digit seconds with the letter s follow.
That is 1h50
